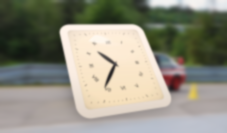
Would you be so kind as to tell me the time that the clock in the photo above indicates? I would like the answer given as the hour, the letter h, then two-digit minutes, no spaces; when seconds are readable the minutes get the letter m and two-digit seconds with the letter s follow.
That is 10h36
